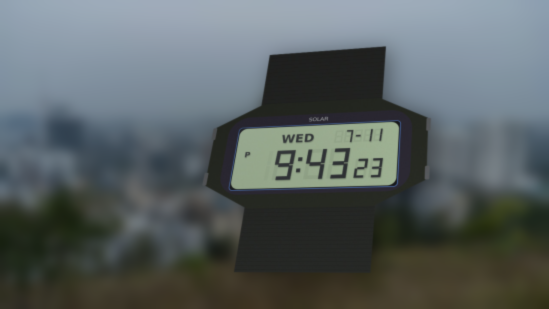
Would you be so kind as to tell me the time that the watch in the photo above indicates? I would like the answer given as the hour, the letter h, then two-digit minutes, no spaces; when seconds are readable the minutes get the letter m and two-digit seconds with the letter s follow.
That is 9h43m23s
